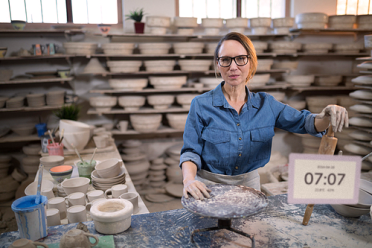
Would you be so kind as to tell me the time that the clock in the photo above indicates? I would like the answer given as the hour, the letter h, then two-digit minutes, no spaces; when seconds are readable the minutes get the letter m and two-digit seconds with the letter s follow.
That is 7h07
